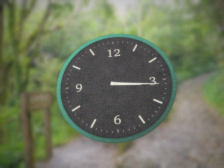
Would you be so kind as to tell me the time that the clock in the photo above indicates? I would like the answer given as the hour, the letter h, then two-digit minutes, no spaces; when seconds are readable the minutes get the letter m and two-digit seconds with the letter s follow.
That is 3h16
